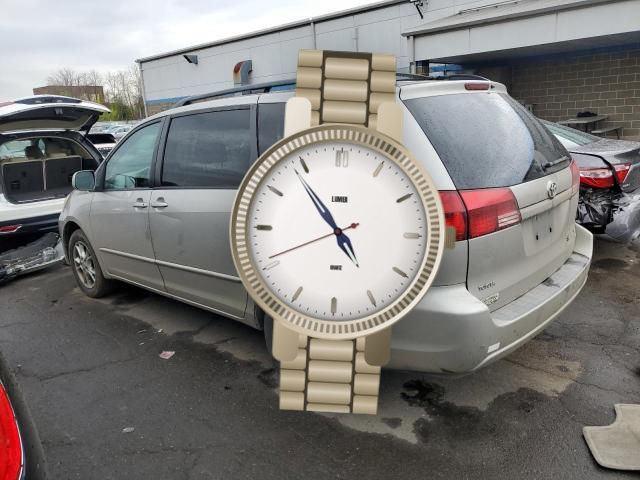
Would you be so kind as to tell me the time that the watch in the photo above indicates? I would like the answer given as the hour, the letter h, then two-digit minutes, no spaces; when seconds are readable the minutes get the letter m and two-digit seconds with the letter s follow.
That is 4h53m41s
